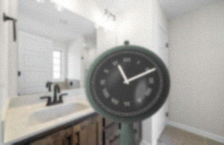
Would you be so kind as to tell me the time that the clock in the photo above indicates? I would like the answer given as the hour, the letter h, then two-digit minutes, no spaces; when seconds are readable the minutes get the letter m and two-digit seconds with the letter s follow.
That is 11h11
